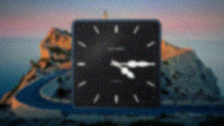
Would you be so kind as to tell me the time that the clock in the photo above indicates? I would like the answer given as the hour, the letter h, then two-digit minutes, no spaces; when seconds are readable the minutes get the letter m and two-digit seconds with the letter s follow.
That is 4h15
